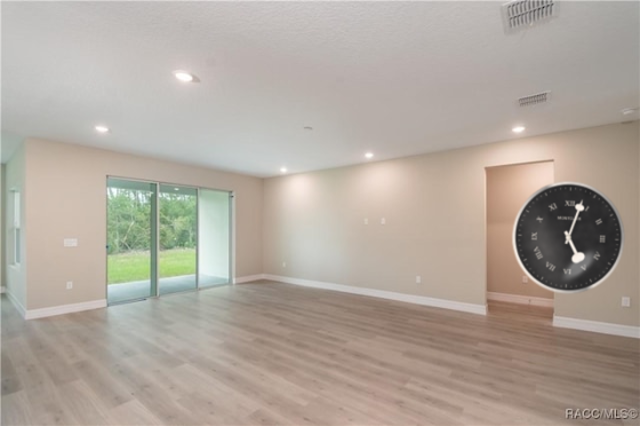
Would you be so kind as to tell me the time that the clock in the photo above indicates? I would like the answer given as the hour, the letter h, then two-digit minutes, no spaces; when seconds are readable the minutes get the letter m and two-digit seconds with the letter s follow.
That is 5h03
